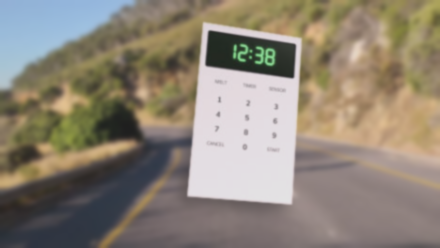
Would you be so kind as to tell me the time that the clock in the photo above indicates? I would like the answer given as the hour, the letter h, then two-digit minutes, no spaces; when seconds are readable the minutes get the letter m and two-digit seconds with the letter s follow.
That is 12h38
